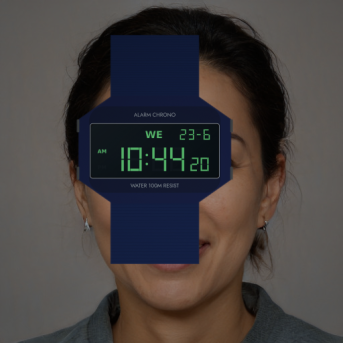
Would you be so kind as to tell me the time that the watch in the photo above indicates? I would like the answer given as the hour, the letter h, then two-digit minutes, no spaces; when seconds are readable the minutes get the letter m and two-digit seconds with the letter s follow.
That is 10h44m20s
